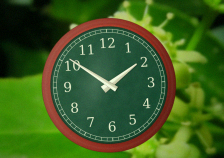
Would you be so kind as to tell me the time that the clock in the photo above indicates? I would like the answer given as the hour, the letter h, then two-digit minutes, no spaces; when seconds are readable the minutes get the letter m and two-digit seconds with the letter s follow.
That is 1h51
